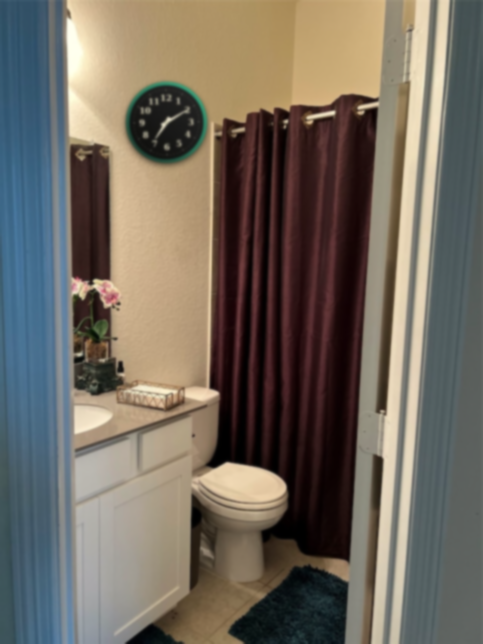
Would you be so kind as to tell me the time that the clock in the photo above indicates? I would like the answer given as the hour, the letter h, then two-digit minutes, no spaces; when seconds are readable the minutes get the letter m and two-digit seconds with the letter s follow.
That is 7h10
